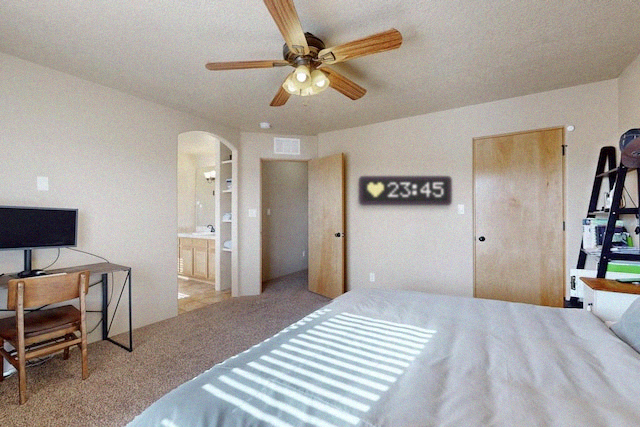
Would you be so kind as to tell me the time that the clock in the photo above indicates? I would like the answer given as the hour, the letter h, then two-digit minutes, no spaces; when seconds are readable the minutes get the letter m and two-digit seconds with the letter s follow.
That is 23h45
